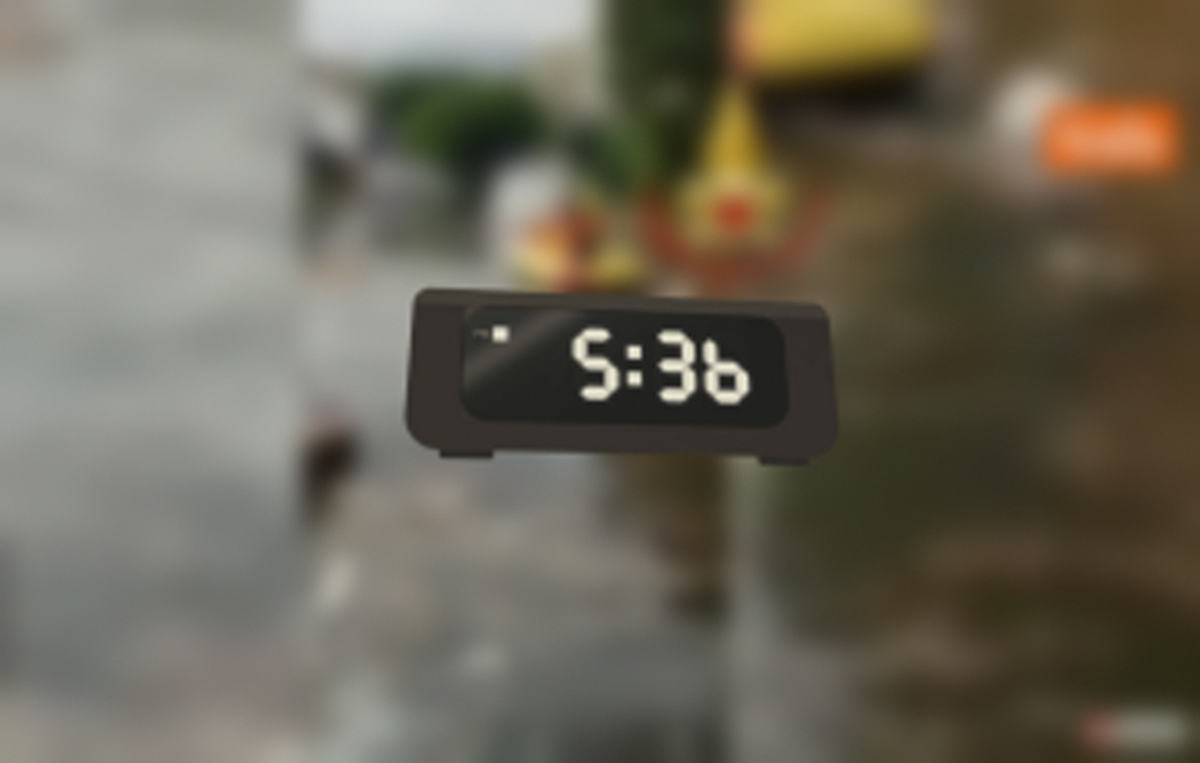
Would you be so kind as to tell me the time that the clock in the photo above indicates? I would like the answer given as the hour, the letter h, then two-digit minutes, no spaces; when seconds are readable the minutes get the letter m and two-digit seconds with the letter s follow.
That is 5h36
